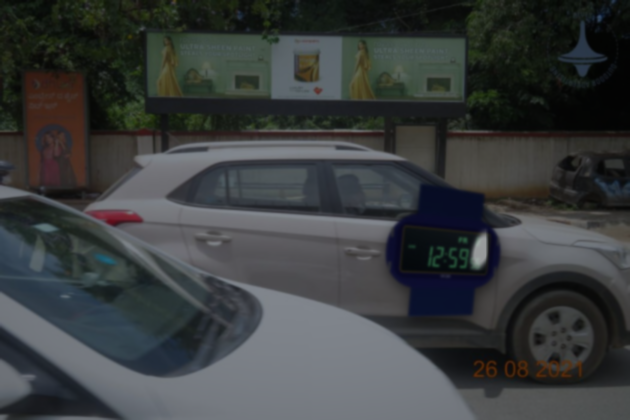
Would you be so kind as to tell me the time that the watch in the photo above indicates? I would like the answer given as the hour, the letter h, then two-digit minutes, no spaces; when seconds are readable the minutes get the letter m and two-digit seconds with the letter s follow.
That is 12h59
